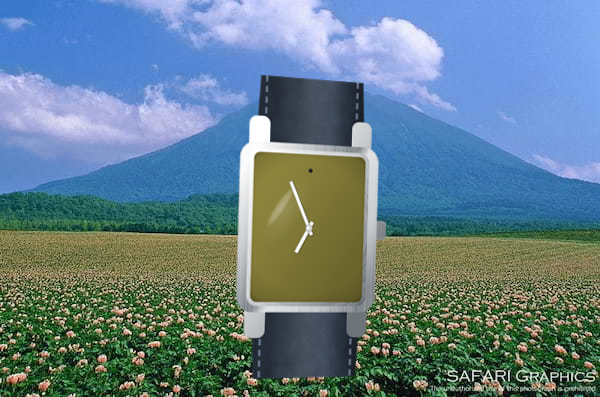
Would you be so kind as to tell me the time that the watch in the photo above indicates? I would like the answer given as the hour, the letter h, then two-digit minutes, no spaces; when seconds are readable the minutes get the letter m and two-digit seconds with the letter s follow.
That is 6h56
